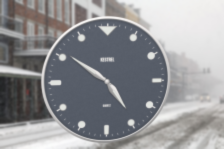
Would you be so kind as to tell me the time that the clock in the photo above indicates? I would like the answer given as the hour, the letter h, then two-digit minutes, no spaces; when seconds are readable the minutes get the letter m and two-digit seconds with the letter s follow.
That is 4h51
